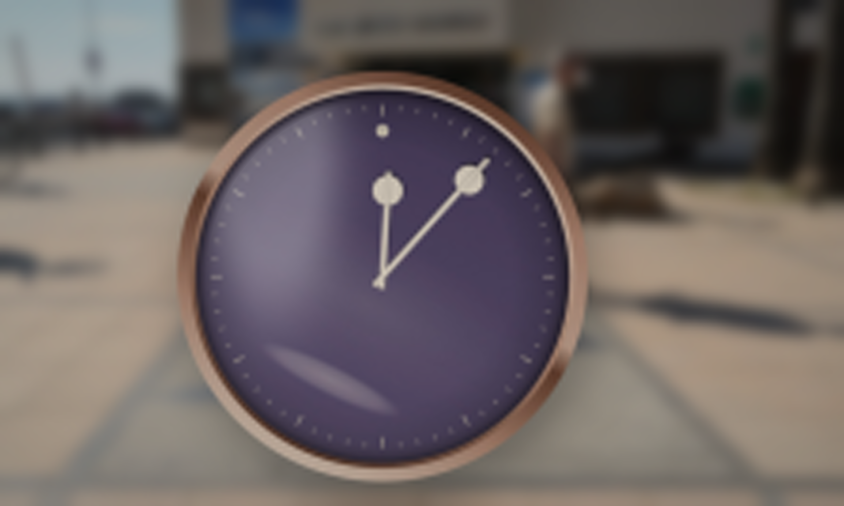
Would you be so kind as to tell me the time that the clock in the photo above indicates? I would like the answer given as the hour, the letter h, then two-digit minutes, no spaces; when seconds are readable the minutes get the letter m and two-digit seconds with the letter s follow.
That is 12h07
